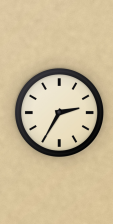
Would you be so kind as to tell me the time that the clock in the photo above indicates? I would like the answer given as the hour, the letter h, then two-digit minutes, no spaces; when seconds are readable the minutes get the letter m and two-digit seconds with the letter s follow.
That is 2h35
